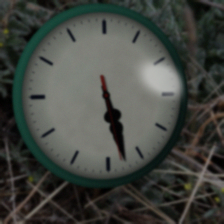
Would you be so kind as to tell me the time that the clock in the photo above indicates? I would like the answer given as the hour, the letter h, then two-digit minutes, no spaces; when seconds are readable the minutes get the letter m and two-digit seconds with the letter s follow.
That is 5h27m28s
